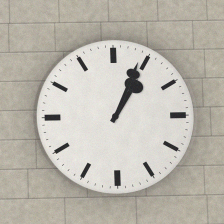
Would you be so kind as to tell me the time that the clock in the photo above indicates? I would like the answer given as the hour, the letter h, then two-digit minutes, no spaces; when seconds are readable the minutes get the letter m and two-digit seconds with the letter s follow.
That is 1h04
